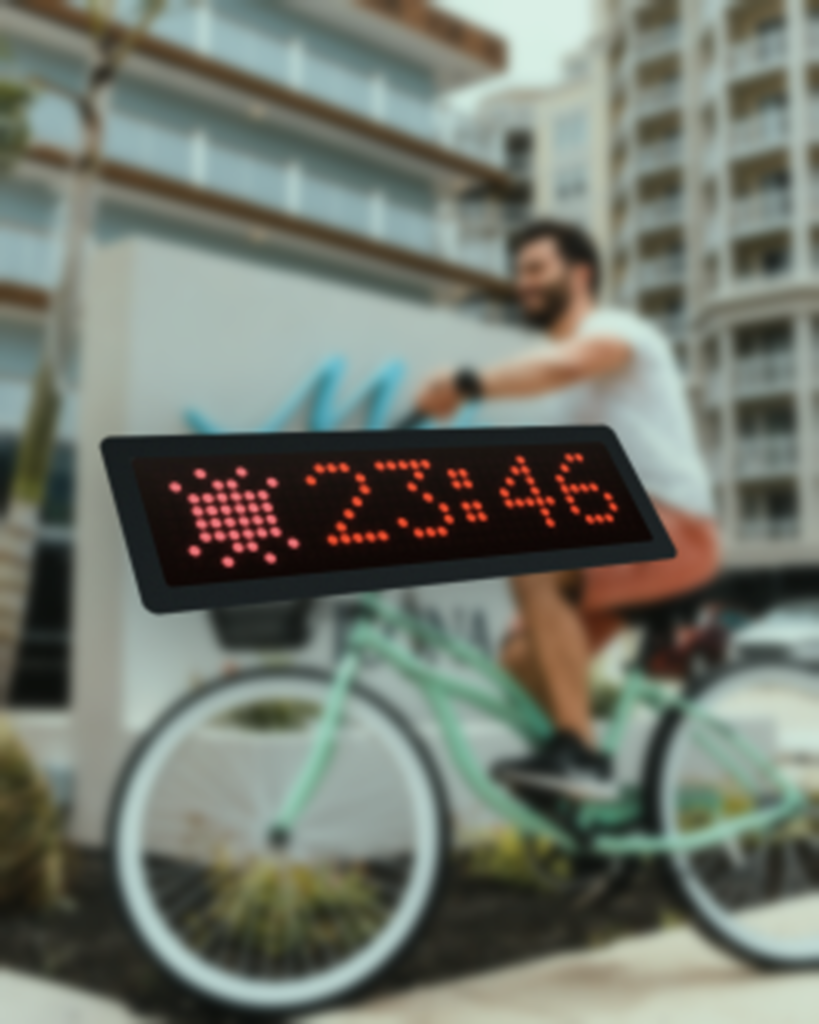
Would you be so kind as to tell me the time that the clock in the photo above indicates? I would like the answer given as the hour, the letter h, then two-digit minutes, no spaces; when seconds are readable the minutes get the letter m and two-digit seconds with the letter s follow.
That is 23h46
